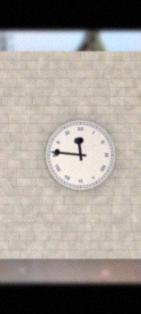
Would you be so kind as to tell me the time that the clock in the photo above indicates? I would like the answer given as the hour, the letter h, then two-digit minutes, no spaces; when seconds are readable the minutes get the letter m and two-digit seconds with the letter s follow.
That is 11h46
